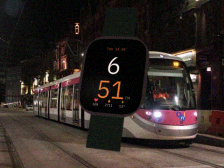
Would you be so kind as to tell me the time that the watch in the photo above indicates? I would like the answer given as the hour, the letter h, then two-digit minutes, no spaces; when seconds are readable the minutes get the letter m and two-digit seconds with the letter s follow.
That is 6h51
